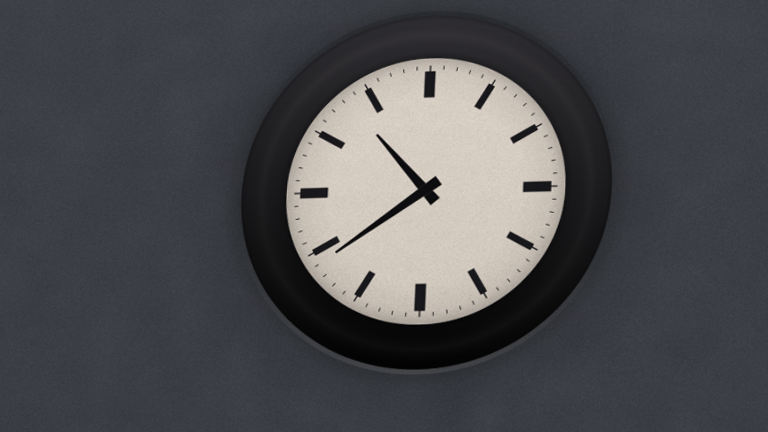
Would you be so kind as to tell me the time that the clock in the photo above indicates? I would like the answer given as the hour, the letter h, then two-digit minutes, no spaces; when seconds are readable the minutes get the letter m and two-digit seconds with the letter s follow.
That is 10h39
